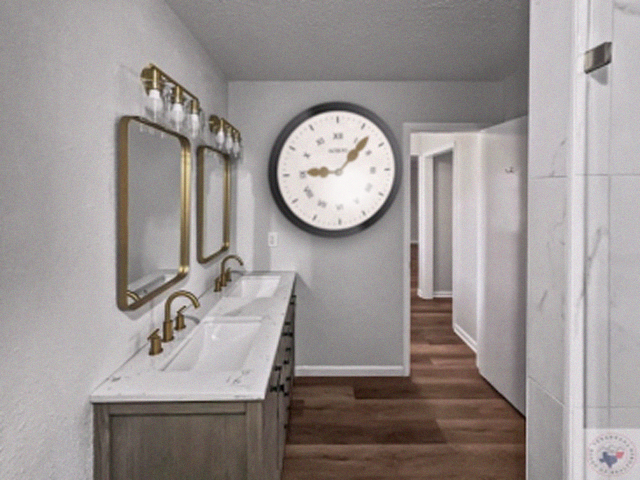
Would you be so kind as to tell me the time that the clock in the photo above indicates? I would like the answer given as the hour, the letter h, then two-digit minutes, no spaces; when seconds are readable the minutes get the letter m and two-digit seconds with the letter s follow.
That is 9h07
